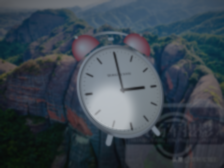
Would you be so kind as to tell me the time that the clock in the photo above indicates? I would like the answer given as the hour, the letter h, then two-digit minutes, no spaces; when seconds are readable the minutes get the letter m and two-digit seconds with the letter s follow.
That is 3h00
